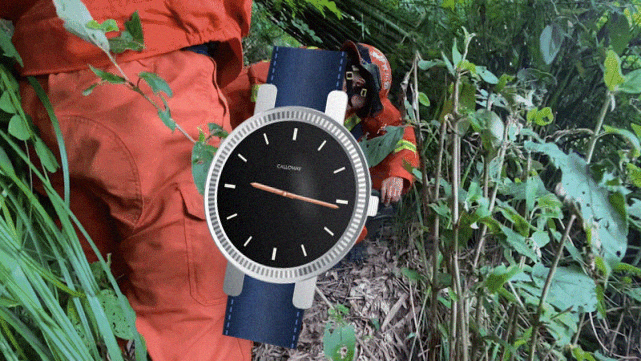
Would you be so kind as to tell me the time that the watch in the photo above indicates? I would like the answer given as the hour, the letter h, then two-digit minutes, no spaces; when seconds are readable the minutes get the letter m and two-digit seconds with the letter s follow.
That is 9h16
